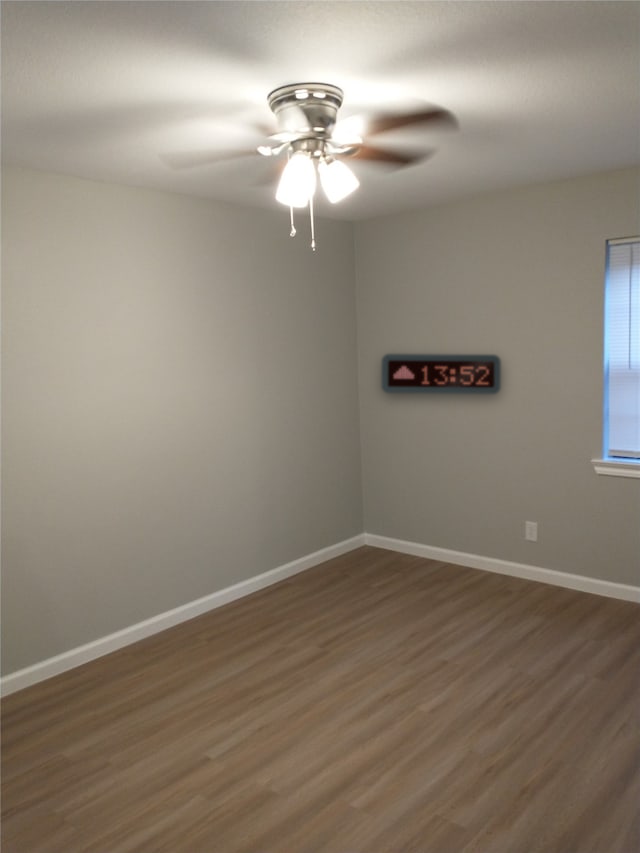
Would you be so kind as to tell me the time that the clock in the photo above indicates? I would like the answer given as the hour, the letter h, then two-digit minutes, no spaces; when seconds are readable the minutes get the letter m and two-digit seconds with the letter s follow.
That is 13h52
